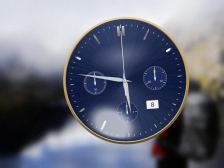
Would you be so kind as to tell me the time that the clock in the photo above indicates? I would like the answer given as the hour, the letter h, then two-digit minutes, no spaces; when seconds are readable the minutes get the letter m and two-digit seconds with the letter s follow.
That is 5h47
